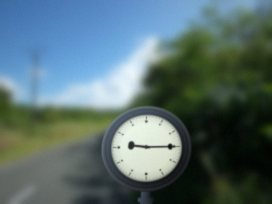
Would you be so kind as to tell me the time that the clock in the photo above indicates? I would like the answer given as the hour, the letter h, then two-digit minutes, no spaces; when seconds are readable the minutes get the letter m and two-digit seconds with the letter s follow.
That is 9h15
